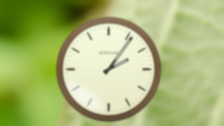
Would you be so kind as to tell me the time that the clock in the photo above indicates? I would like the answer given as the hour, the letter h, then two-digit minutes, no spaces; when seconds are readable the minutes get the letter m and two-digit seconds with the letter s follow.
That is 2h06
